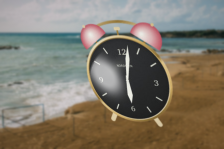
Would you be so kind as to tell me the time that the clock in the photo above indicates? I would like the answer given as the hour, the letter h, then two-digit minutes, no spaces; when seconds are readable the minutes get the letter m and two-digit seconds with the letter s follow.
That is 6h02
